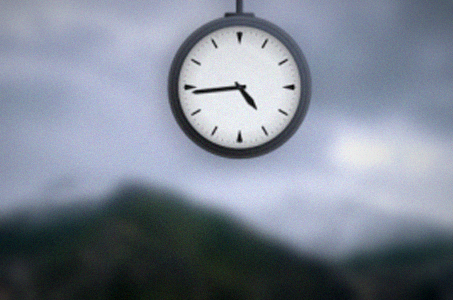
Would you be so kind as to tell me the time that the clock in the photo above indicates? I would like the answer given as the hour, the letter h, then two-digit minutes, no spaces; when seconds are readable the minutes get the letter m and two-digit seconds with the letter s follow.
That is 4h44
